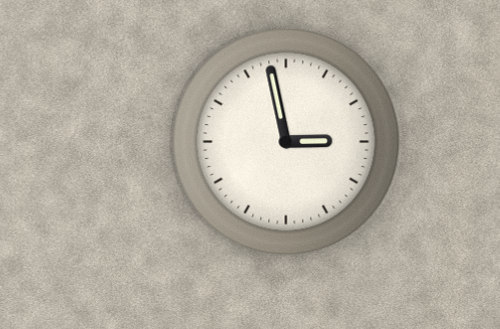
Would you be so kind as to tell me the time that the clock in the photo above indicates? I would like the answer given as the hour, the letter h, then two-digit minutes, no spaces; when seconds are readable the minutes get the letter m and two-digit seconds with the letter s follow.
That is 2h58
